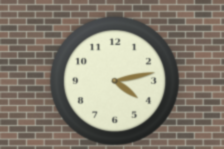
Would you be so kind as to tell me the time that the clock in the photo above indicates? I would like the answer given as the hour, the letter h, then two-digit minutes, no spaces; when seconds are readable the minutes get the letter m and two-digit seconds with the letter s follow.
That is 4h13
